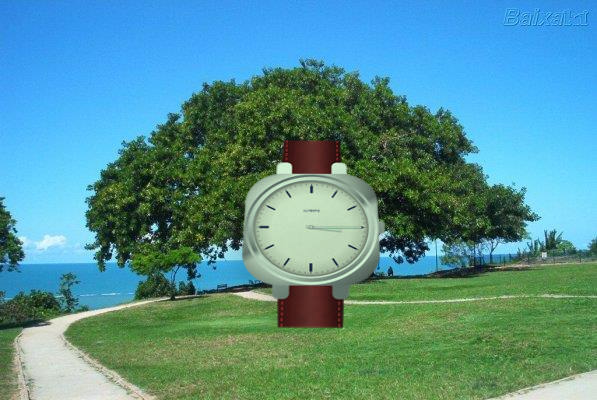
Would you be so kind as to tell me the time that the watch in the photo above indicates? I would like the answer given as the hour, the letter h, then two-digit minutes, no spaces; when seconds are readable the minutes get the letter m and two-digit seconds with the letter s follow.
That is 3h15
